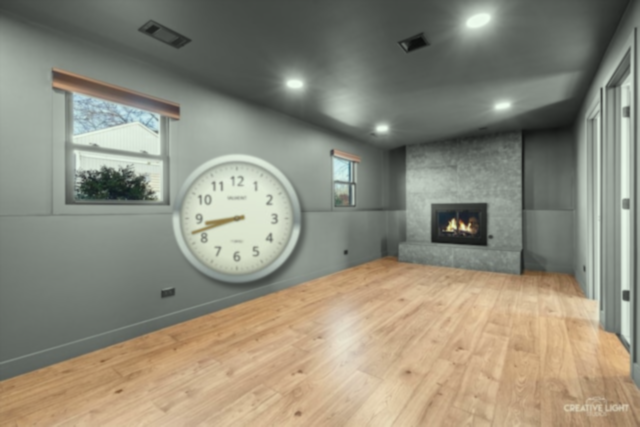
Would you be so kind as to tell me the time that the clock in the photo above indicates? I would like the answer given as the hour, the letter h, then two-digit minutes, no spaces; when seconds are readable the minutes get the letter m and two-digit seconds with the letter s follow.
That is 8h42
